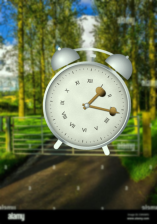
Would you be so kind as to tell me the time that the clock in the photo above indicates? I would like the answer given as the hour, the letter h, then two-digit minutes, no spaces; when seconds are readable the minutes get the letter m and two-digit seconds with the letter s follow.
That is 1h16
